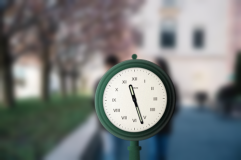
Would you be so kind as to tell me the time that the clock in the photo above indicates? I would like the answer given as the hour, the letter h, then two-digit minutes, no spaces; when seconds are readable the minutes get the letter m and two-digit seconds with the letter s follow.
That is 11h27
